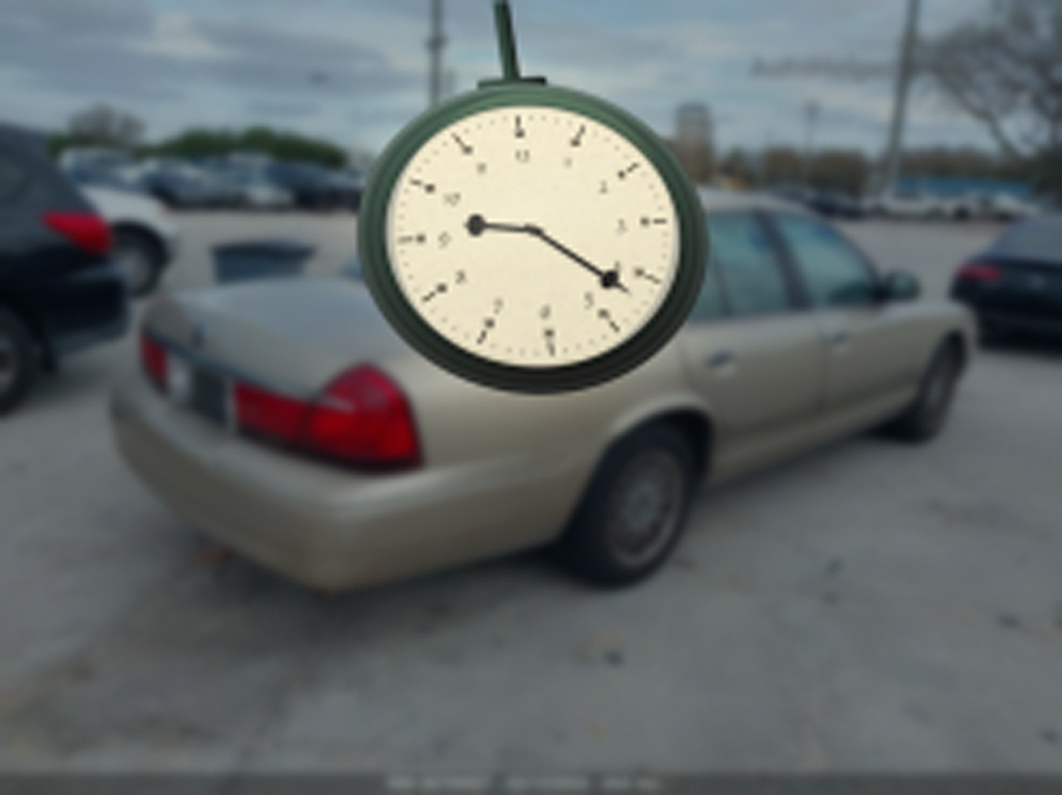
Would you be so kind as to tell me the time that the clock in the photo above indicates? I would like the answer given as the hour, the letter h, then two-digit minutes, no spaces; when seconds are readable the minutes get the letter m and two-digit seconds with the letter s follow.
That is 9h22
